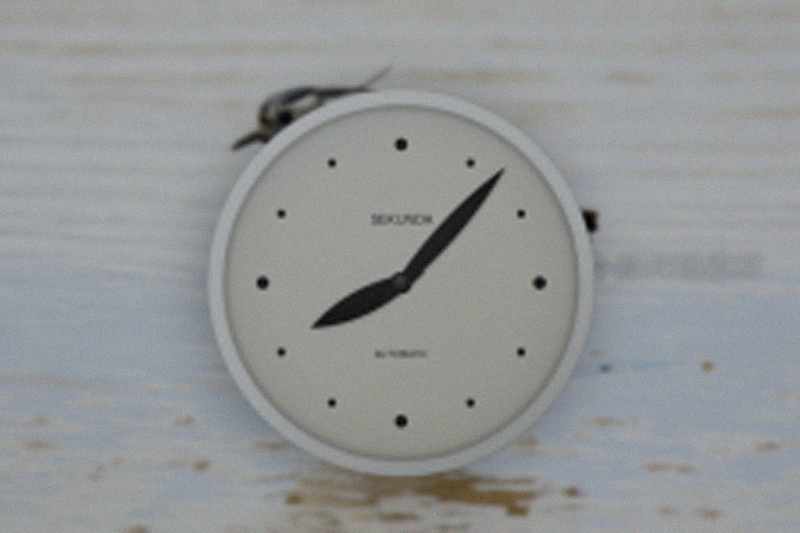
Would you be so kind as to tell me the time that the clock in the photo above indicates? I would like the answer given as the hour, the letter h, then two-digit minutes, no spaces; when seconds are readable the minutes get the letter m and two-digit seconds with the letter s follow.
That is 8h07
